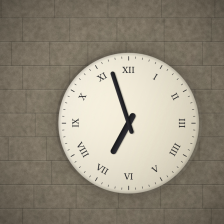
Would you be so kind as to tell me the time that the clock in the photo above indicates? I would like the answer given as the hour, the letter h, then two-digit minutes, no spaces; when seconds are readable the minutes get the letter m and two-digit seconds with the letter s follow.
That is 6h57
